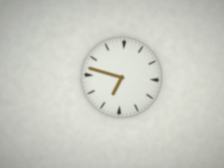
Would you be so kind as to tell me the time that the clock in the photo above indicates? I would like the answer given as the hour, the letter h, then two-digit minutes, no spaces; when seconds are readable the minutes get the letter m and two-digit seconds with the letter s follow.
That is 6h47
